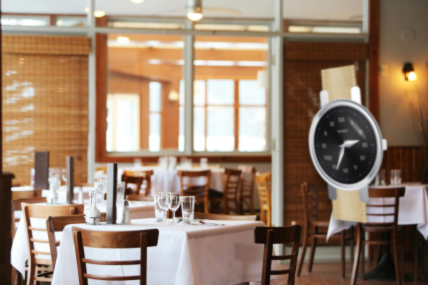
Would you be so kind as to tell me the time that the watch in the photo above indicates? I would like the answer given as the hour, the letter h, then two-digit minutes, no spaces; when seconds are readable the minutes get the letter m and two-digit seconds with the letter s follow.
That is 2h34
